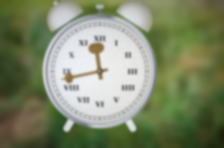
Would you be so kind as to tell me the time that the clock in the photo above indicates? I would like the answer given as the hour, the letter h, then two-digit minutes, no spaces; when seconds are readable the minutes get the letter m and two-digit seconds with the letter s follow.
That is 11h43
